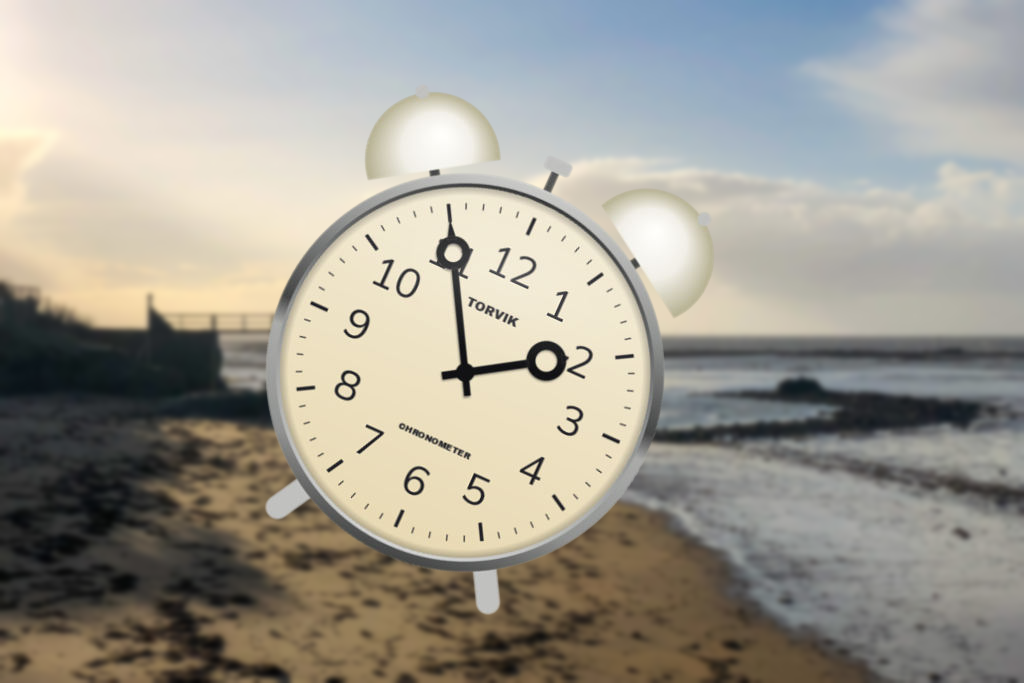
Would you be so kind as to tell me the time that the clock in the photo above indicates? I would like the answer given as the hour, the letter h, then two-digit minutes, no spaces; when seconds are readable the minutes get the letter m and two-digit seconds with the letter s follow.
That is 1h55
